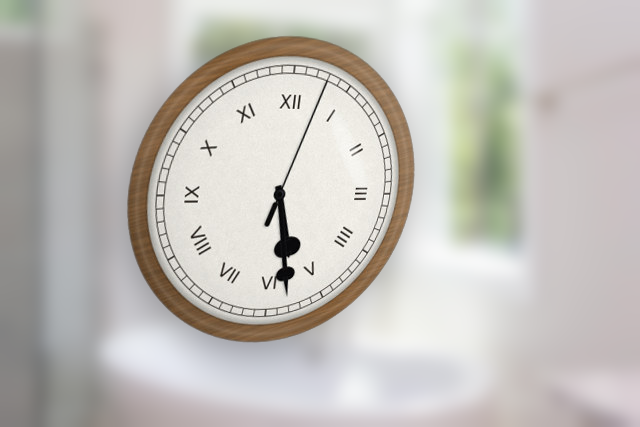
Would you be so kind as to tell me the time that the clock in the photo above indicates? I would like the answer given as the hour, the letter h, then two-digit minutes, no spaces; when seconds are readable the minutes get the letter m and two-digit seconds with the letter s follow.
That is 5h28m03s
